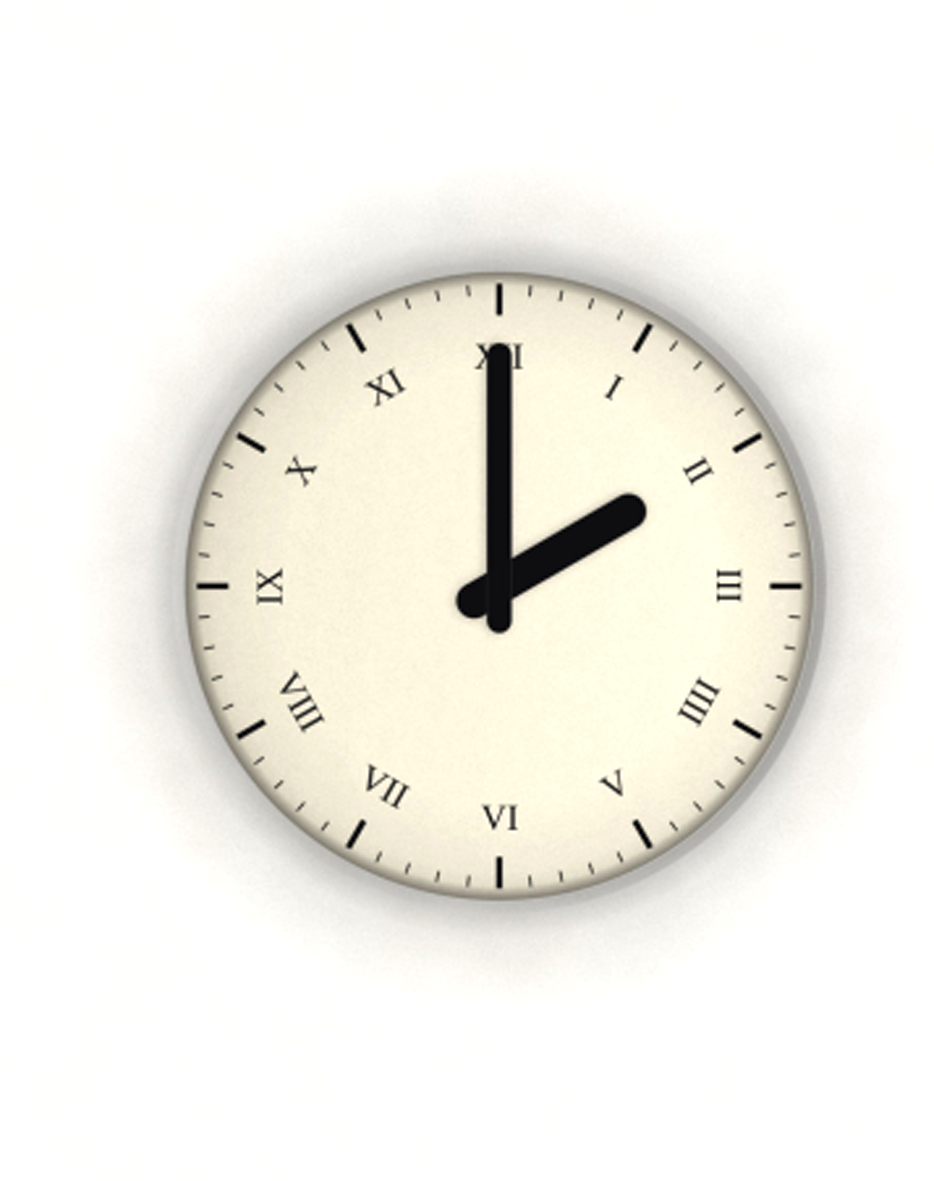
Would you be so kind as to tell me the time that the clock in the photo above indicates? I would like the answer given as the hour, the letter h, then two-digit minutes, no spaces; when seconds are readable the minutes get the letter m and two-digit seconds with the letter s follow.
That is 2h00
